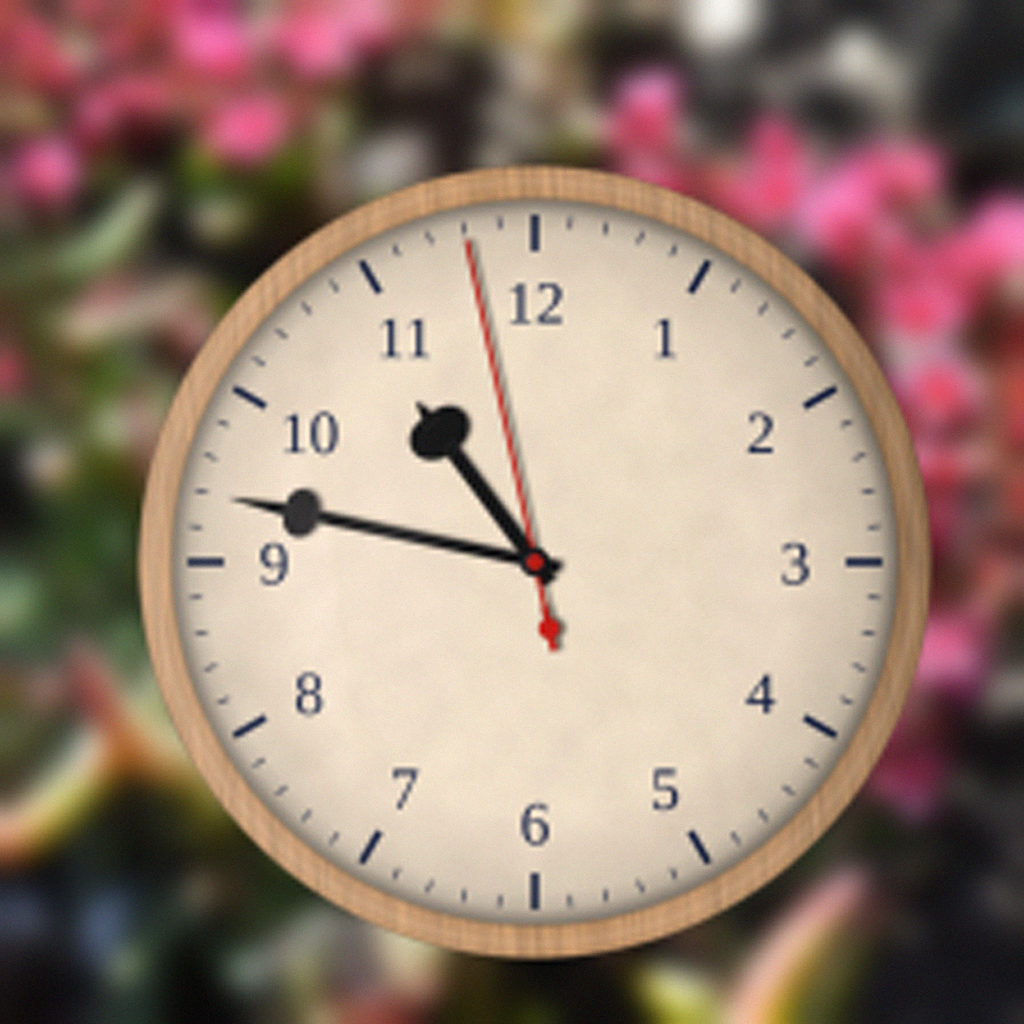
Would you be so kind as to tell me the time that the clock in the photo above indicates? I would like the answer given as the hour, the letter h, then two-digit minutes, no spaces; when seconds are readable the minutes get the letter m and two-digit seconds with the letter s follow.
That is 10h46m58s
